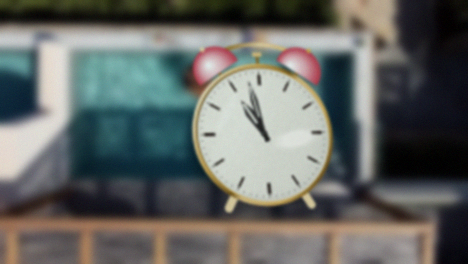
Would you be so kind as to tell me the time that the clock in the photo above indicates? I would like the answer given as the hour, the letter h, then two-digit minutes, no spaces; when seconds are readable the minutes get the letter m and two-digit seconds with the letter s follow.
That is 10h58
